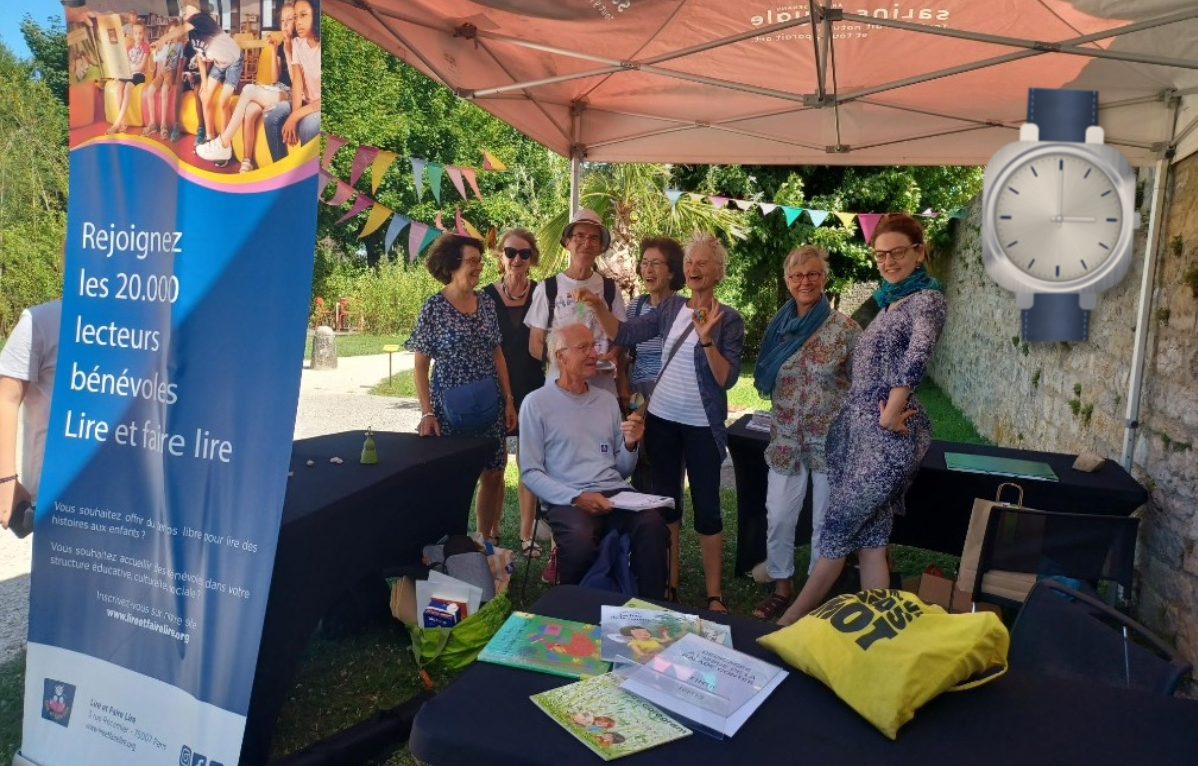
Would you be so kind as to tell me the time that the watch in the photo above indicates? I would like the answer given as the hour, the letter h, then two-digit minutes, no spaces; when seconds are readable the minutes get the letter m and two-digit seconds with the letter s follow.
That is 3h00
